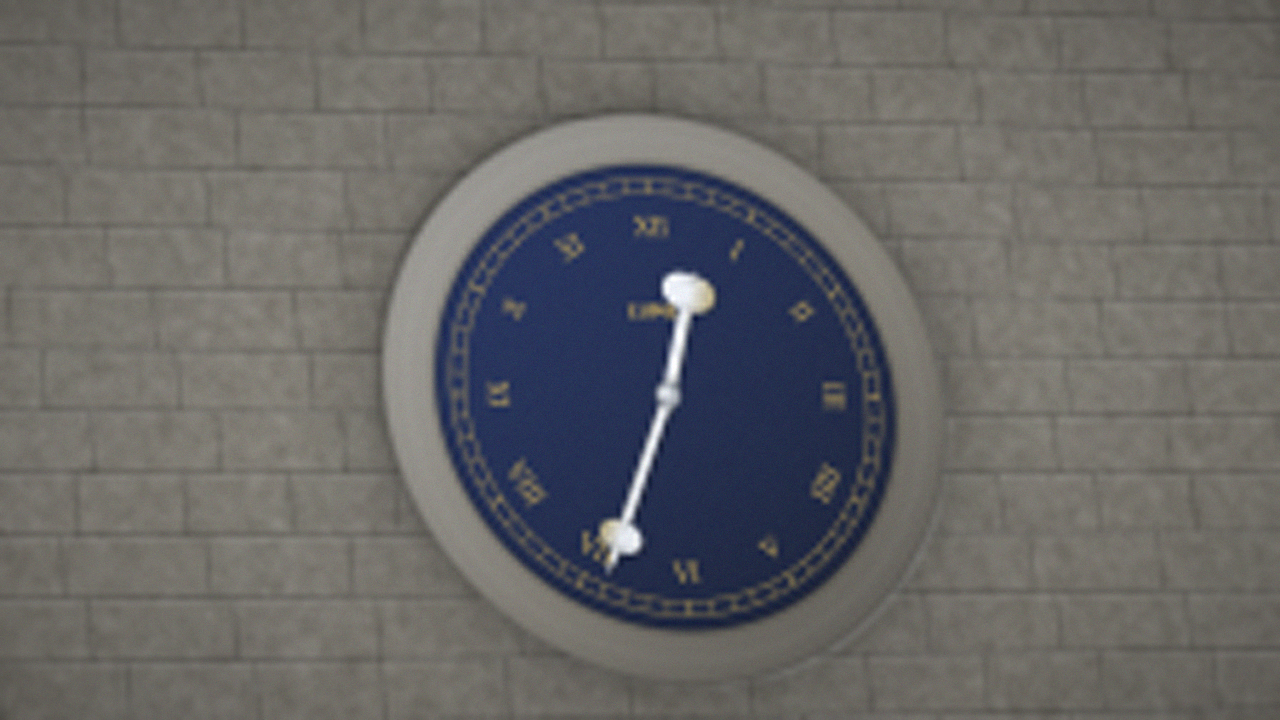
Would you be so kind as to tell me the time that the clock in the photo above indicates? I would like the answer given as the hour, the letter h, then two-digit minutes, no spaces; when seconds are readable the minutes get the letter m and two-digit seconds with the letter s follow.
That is 12h34
